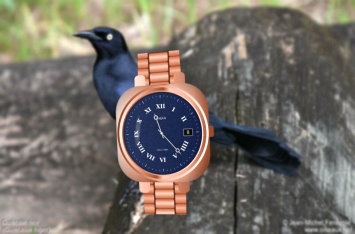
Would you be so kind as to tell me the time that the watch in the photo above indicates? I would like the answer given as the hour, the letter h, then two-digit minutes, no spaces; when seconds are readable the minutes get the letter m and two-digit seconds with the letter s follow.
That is 11h23
